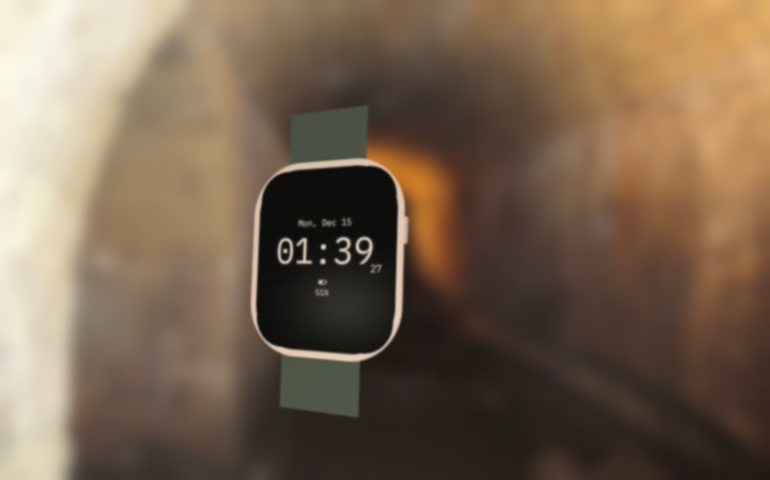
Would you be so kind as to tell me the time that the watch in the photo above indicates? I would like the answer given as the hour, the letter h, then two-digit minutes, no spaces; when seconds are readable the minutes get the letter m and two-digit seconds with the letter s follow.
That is 1h39
